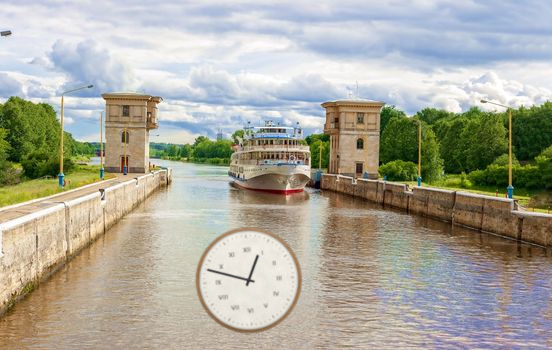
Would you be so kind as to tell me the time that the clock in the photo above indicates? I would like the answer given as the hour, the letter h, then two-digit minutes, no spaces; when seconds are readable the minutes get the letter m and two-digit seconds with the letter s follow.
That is 12h48
